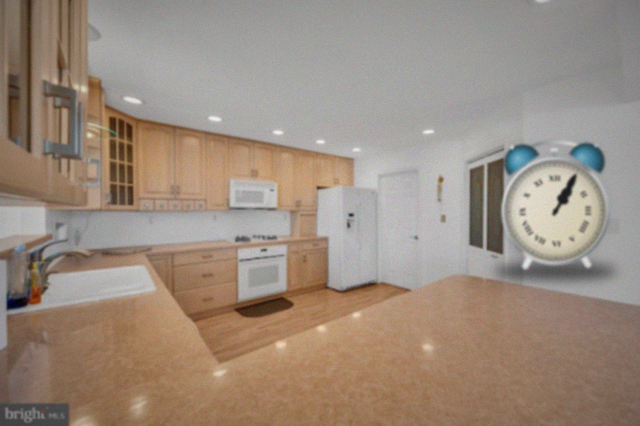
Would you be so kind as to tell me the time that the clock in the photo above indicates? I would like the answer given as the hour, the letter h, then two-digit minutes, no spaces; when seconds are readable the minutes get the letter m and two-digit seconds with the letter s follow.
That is 1h05
